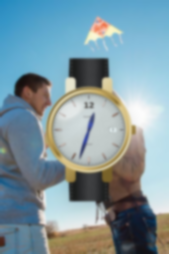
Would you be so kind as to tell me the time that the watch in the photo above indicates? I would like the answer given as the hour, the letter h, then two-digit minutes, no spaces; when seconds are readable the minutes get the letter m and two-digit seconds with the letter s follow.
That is 12h33
